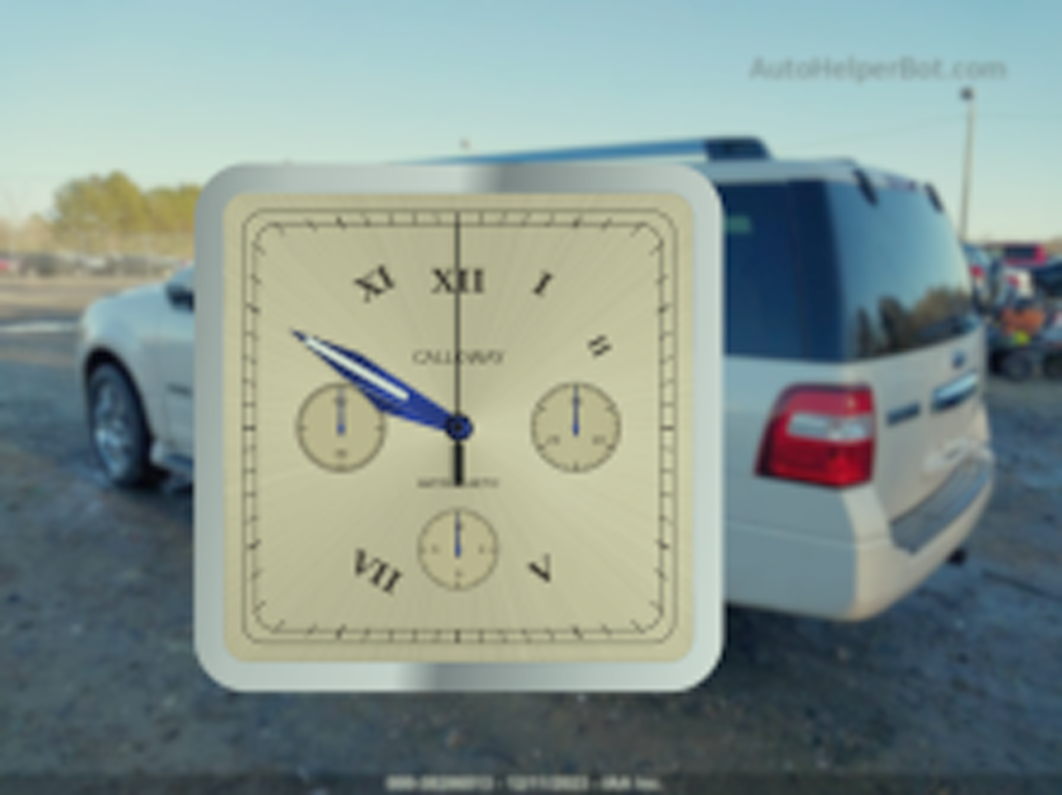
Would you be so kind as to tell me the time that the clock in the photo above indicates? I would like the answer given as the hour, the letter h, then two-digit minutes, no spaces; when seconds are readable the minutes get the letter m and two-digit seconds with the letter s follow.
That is 9h50
